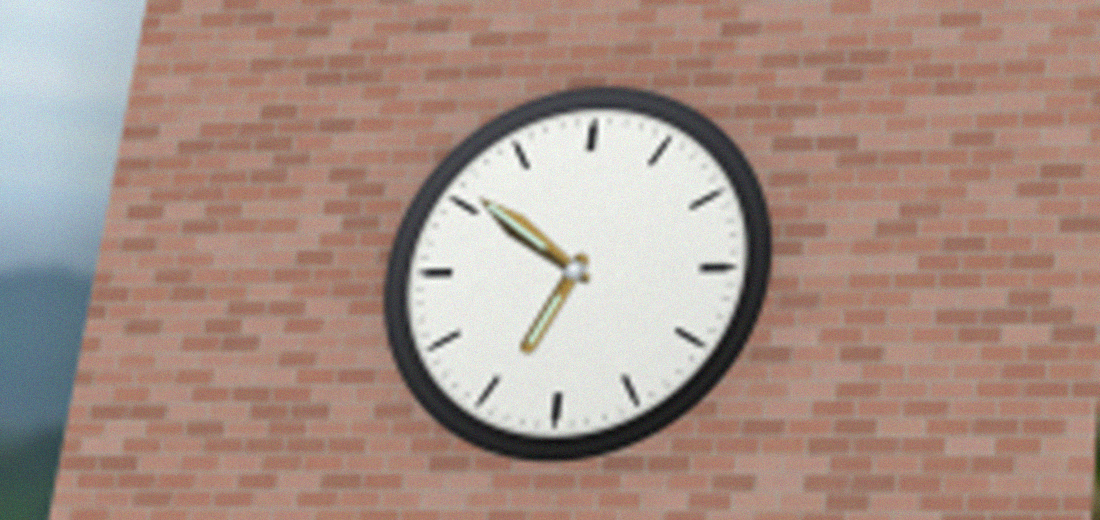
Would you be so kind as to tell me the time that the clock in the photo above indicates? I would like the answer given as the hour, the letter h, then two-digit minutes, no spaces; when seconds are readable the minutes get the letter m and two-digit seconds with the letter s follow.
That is 6h51
